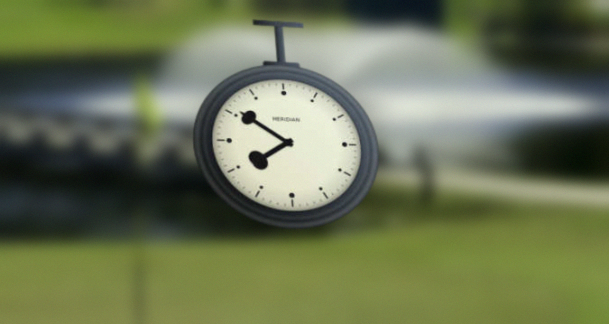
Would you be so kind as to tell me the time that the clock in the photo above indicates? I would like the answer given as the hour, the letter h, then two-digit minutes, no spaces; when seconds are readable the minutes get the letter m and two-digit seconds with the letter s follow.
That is 7h51
